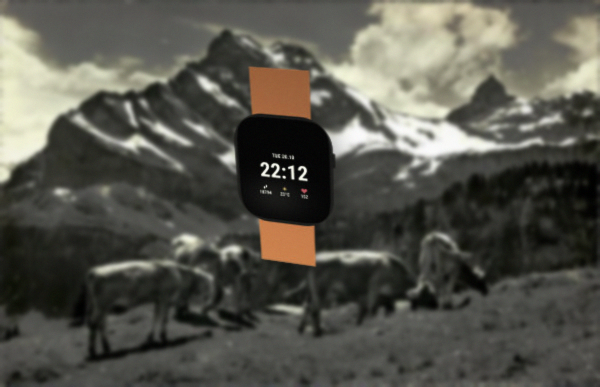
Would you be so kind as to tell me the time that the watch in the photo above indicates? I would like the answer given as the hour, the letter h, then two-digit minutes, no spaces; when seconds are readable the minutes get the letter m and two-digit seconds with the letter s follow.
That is 22h12
